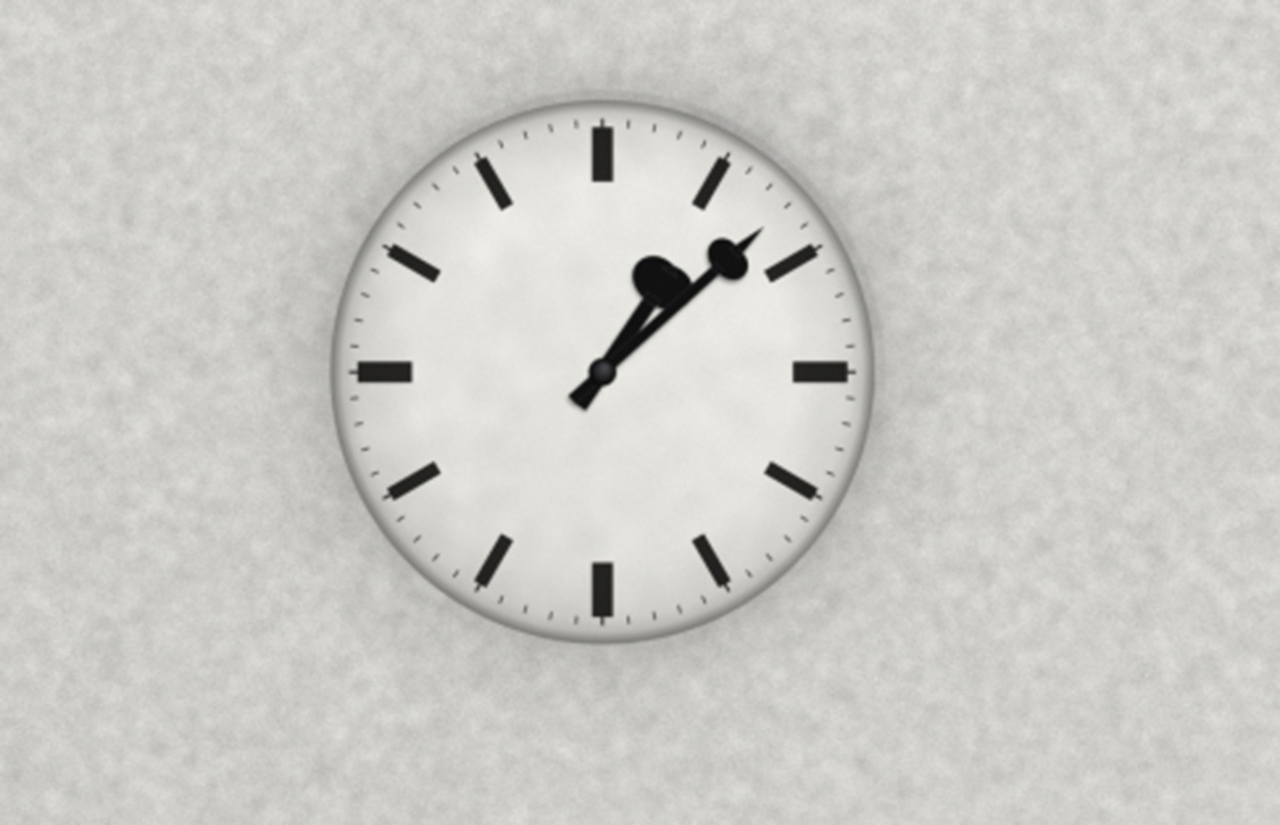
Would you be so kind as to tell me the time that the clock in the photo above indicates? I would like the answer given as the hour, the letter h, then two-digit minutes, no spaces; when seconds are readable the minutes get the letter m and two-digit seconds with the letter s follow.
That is 1h08
